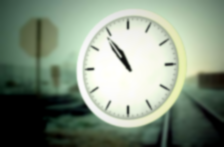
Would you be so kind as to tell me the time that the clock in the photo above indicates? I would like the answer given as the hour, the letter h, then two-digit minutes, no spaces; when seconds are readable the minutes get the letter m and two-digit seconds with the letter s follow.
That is 10h54
